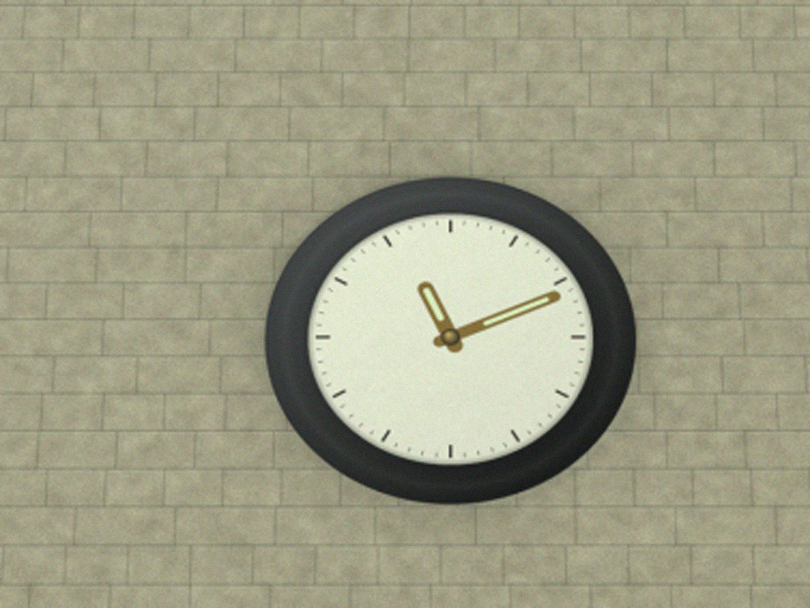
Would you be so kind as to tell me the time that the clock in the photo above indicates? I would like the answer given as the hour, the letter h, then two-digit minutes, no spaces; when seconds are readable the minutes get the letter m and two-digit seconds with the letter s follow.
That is 11h11
